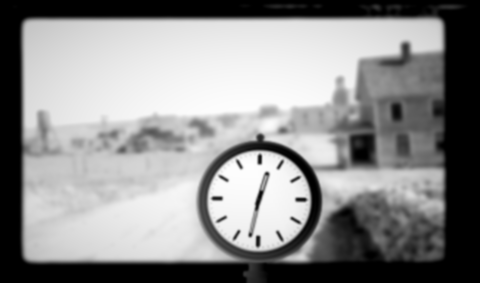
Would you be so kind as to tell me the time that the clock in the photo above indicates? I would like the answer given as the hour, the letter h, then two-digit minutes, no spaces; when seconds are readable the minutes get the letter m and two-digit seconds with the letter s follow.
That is 12h32
